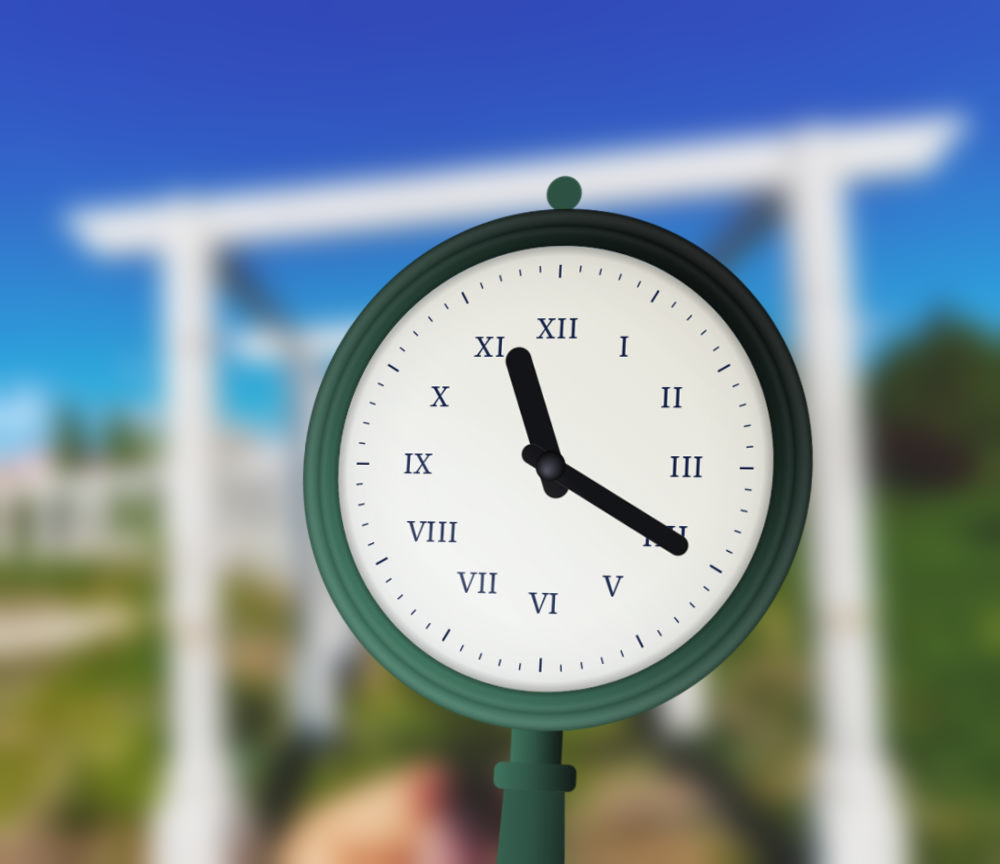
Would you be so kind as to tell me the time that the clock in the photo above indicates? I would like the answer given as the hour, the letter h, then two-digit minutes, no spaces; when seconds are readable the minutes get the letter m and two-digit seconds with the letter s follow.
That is 11h20
